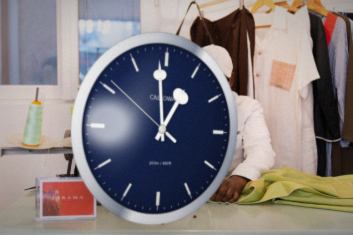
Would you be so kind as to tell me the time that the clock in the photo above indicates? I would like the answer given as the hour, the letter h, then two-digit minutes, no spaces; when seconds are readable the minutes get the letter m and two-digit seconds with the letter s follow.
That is 12h58m51s
